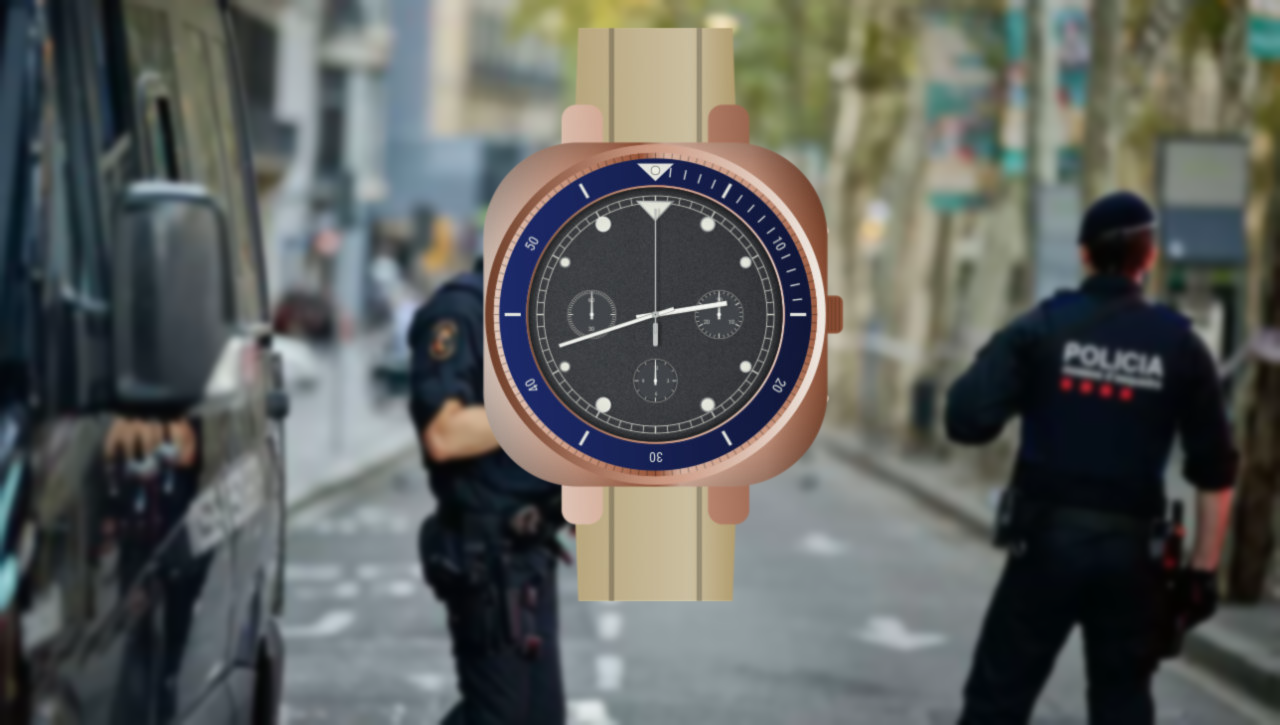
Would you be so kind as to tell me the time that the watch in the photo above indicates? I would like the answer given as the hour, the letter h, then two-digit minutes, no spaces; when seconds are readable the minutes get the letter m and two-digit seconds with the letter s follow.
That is 2h42
